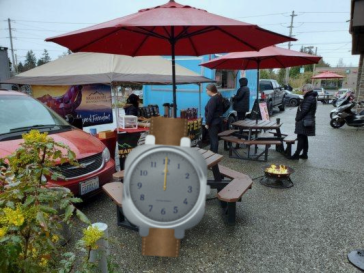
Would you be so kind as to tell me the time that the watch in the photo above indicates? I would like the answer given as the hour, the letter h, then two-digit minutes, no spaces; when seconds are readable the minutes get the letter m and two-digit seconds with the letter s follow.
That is 12h00
